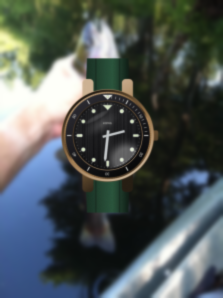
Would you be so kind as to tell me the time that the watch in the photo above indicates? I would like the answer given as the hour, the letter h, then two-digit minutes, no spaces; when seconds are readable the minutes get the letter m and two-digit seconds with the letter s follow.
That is 2h31
